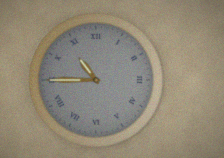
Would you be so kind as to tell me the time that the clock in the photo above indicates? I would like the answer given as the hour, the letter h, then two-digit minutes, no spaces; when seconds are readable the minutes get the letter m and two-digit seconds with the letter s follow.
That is 10h45
